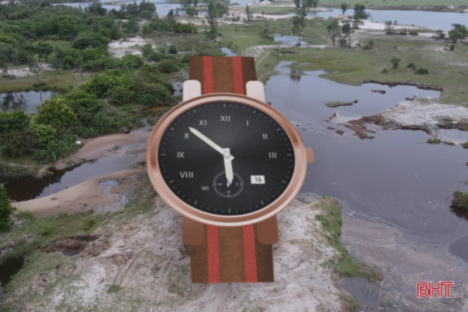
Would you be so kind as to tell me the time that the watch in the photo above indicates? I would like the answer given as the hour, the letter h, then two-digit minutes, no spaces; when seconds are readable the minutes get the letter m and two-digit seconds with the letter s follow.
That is 5h52
